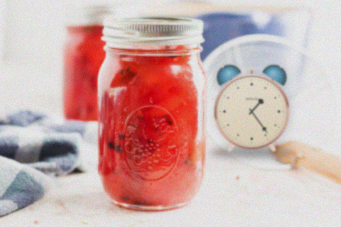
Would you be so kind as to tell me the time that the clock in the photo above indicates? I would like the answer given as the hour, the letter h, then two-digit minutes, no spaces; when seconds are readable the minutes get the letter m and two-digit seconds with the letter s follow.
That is 1h24
